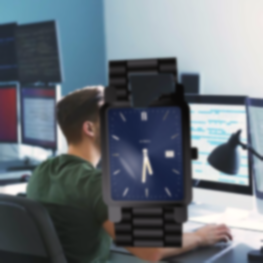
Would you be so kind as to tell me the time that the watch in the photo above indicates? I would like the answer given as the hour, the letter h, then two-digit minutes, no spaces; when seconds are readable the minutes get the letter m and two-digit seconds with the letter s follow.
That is 5h31
